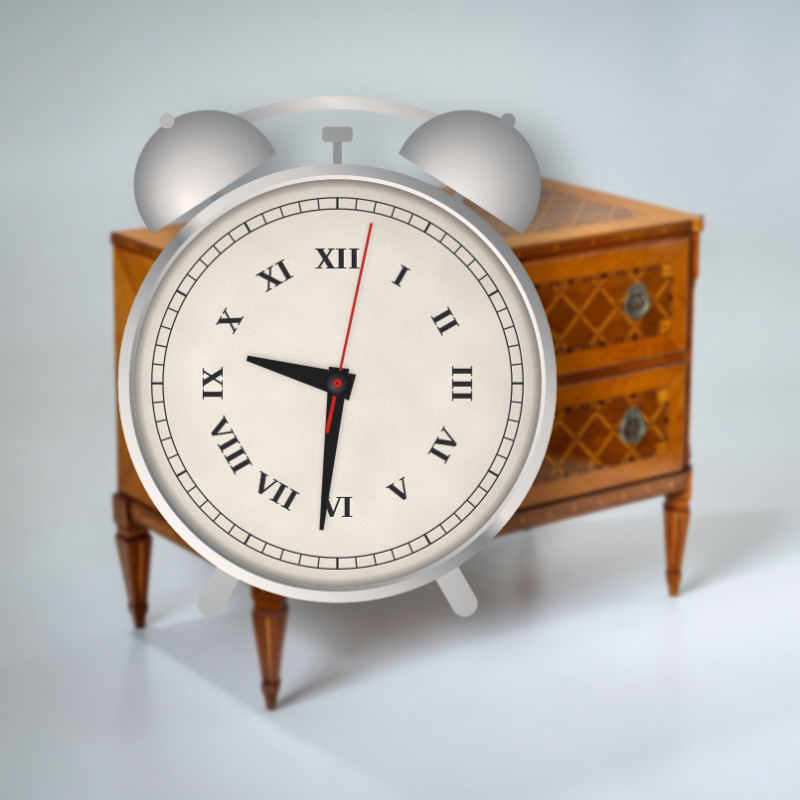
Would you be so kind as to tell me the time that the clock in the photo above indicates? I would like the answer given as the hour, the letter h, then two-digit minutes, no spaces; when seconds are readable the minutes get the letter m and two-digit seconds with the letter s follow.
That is 9h31m02s
